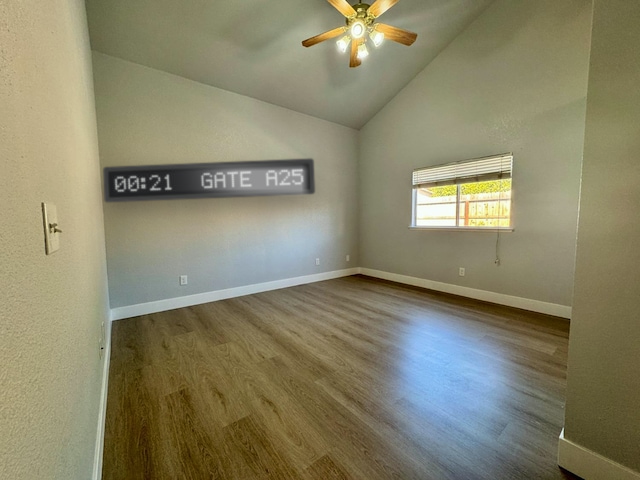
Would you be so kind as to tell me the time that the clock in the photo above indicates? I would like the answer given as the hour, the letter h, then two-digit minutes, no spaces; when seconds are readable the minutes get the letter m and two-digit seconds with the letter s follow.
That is 0h21
